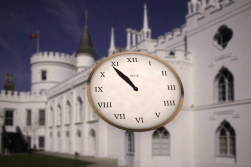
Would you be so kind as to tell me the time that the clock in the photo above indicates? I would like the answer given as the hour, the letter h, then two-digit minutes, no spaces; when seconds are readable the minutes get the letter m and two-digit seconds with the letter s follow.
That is 10h54
